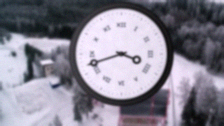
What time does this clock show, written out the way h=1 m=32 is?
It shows h=3 m=42
